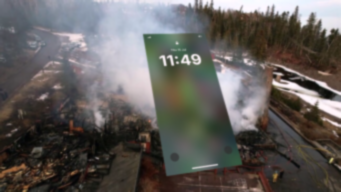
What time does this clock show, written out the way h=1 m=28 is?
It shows h=11 m=49
